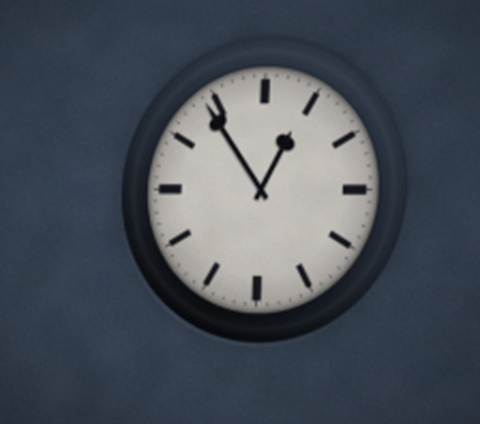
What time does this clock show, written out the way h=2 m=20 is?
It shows h=12 m=54
